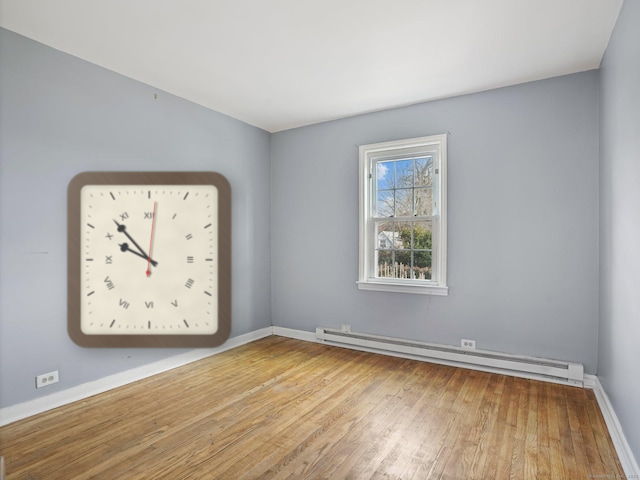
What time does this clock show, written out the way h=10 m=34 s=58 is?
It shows h=9 m=53 s=1
